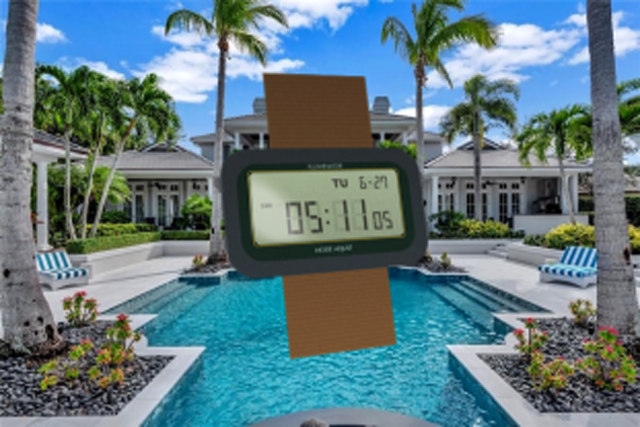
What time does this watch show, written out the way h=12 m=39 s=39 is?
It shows h=5 m=11 s=5
